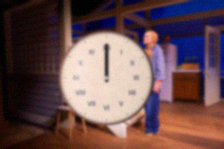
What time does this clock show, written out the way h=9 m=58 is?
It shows h=12 m=0
